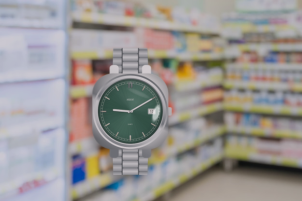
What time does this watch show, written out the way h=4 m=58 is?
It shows h=9 m=10
